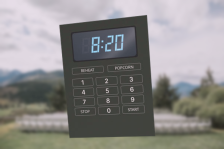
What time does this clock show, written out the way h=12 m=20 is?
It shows h=8 m=20
